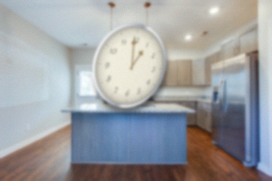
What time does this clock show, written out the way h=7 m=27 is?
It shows h=12 m=59
